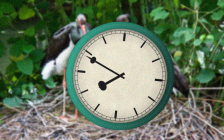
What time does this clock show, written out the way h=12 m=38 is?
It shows h=7 m=49
